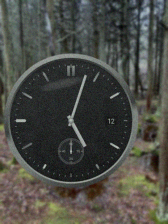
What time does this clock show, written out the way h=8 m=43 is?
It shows h=5 m=3
